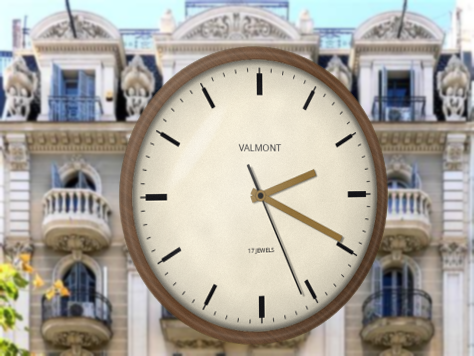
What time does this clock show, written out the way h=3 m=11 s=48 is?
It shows h=2 m=19 s=26
